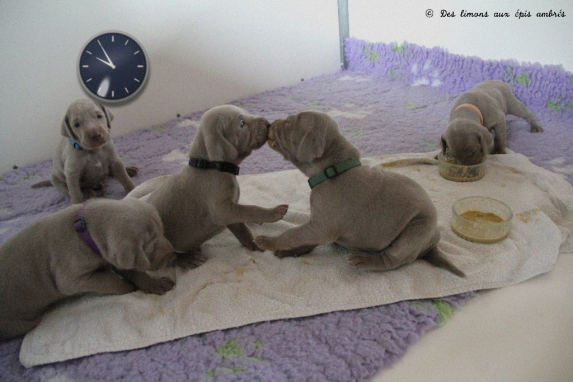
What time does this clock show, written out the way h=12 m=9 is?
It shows h=9 m=55
